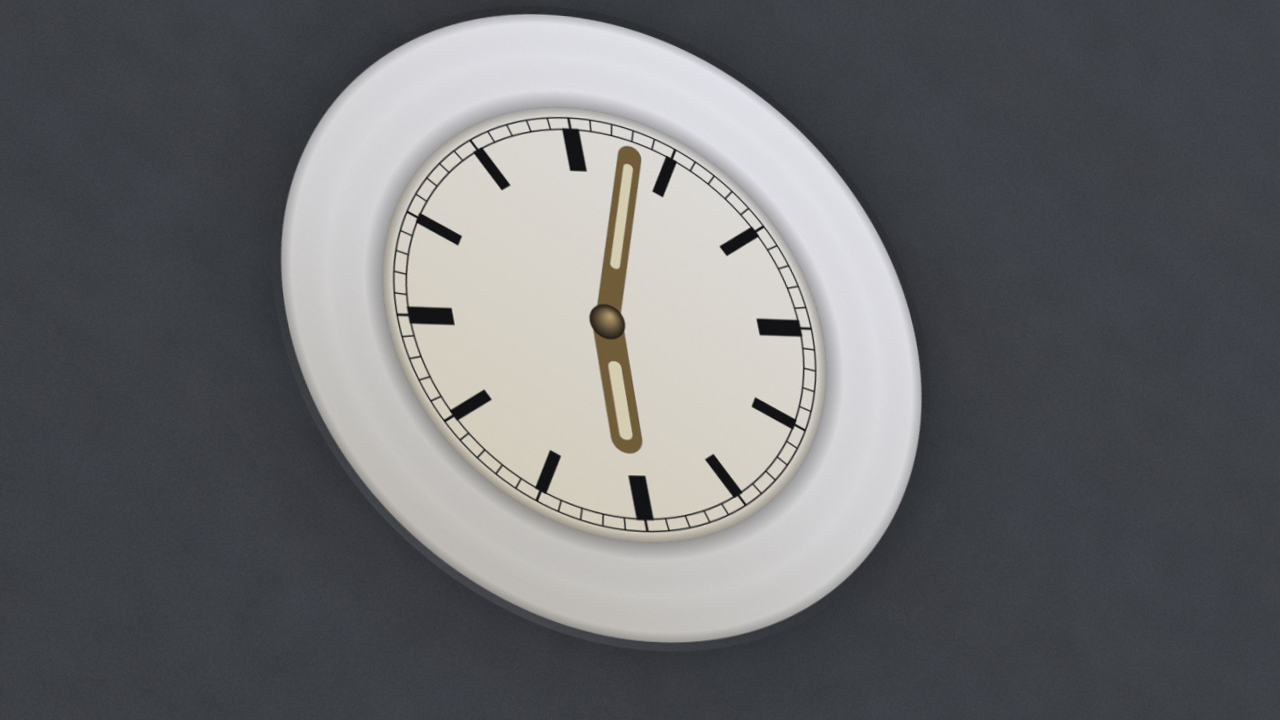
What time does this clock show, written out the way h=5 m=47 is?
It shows h=6 m=3
